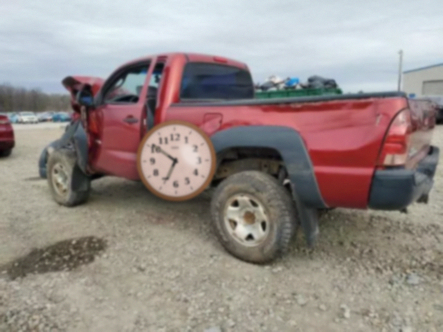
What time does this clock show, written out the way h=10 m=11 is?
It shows h=6 m=51
